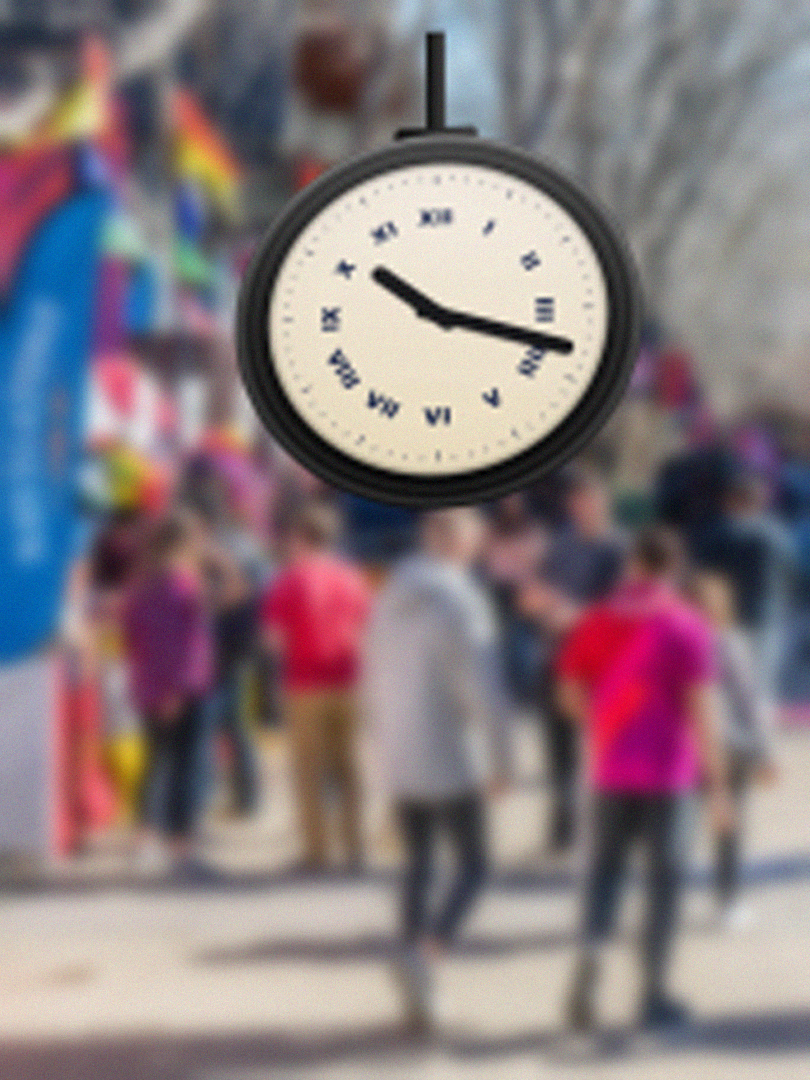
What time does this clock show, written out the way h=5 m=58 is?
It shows h=10 m=18
